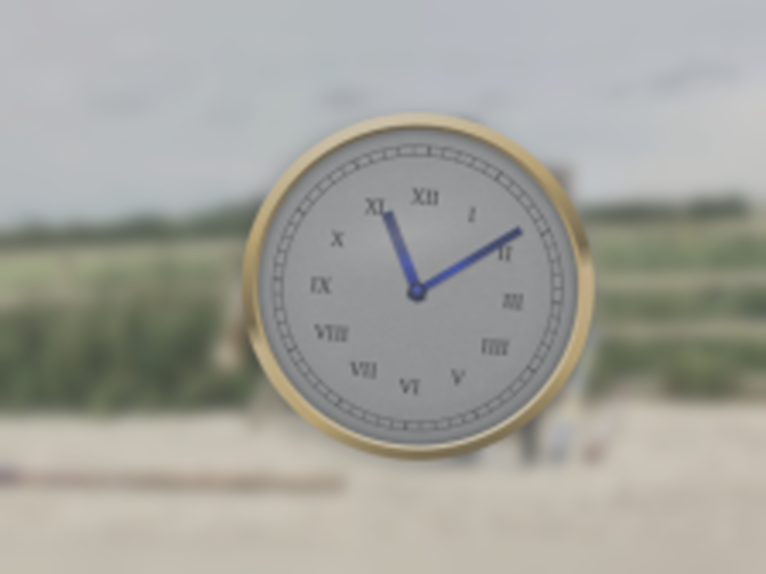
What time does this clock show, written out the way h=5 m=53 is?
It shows h=11 m=9
